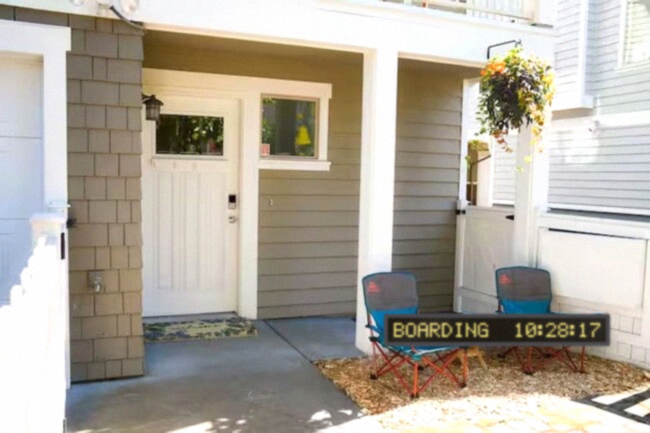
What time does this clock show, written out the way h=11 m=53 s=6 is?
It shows h=10 m=28 s=17
